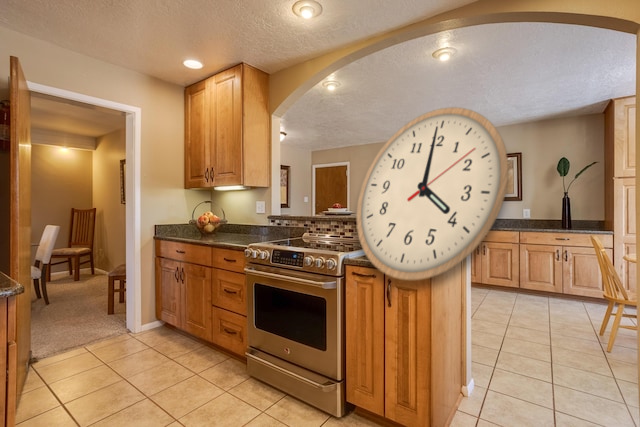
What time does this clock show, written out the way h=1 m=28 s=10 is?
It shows h=3 m=59 s=8
